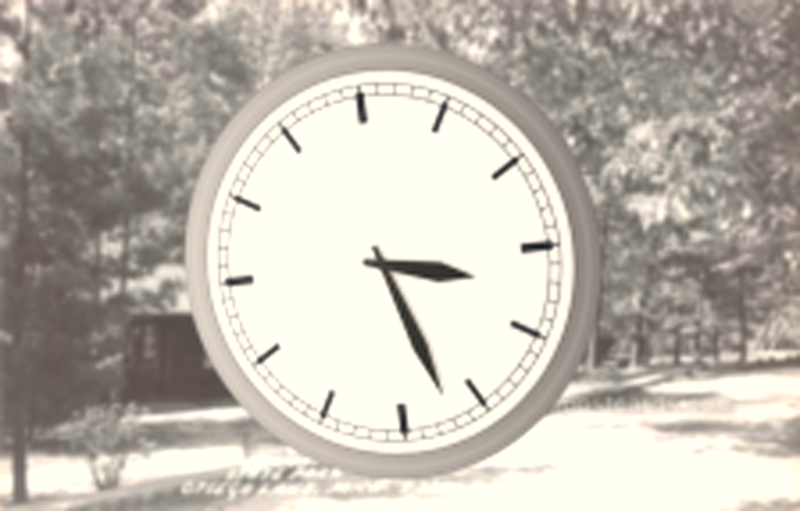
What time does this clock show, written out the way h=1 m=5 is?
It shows h=3 m=27
